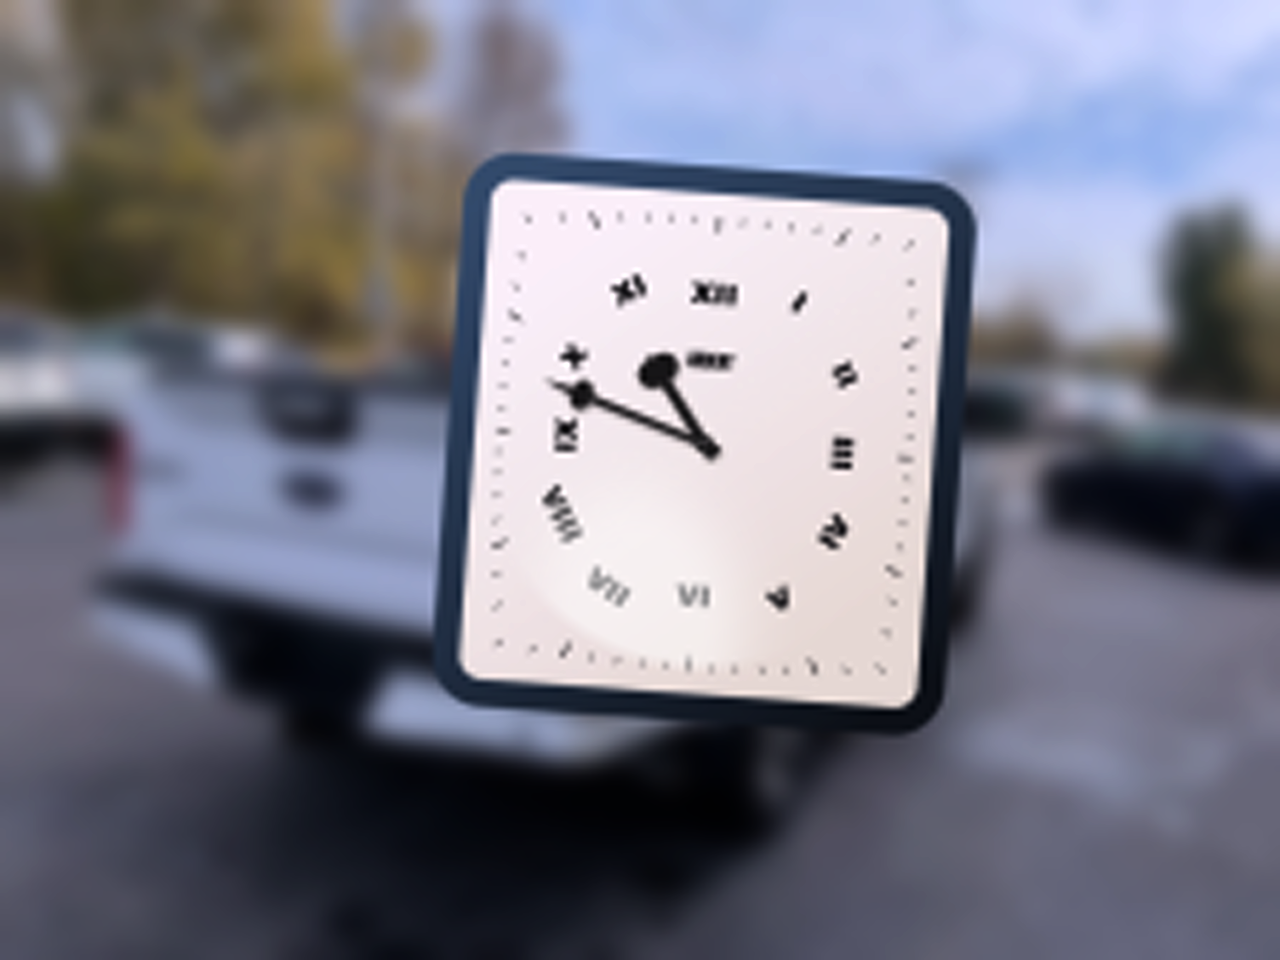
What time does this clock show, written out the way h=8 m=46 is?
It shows h=10 m=48
